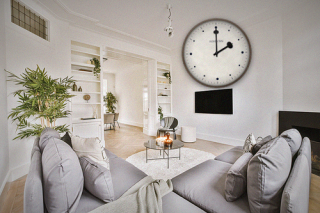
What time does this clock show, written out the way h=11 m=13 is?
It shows h=2 m=0
